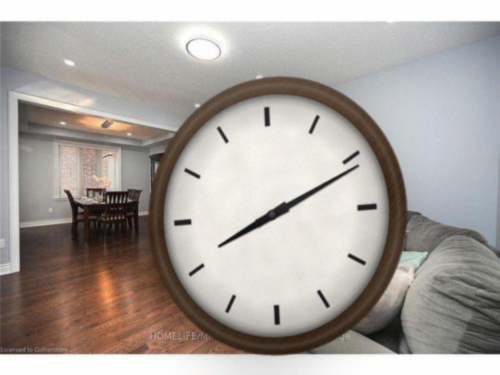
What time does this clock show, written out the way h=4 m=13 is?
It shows h=8 m=11
